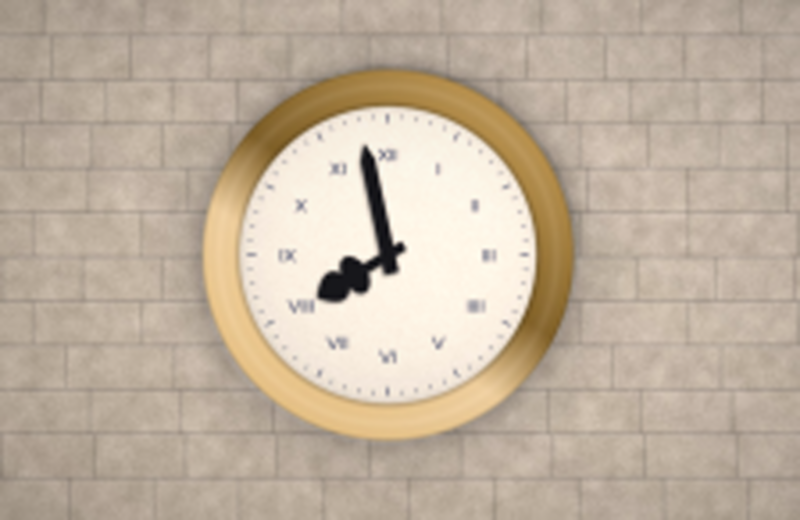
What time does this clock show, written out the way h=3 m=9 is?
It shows h=7 m=58
